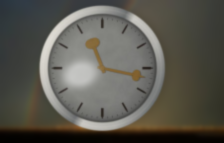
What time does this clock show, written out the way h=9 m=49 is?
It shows h=11 m=17
